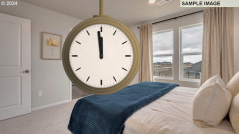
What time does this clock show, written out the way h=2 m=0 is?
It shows h=11 m=59
